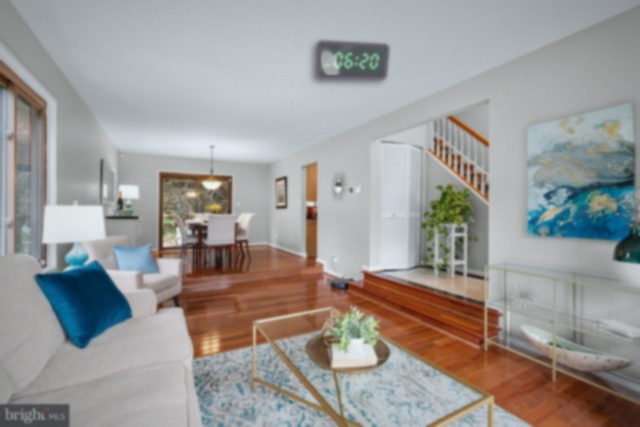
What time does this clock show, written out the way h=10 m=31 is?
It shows h=6 m=20
